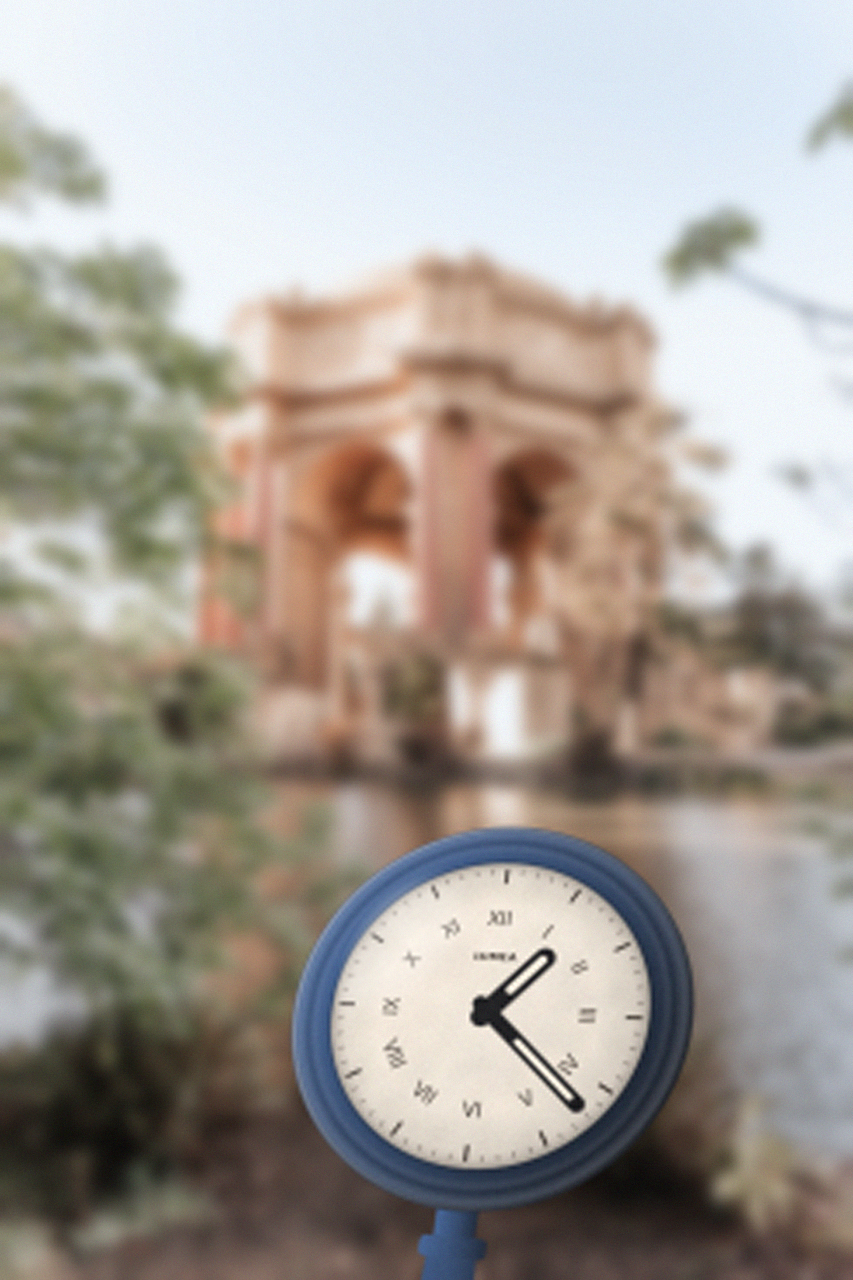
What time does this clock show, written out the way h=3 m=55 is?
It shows h=1 m=22
